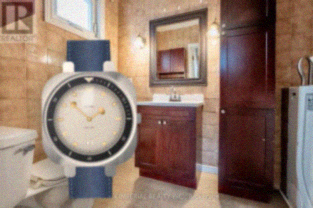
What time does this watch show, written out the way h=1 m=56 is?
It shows h=1 m=52
